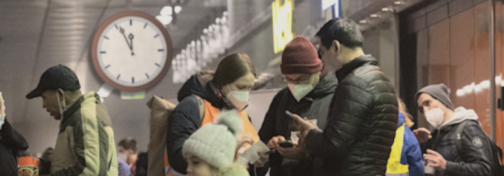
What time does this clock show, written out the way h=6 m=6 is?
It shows h=11 m=56
